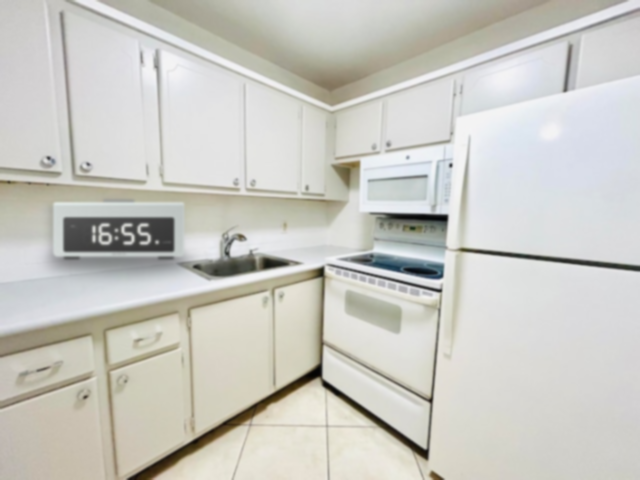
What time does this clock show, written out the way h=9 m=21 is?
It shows h=16 m=55
